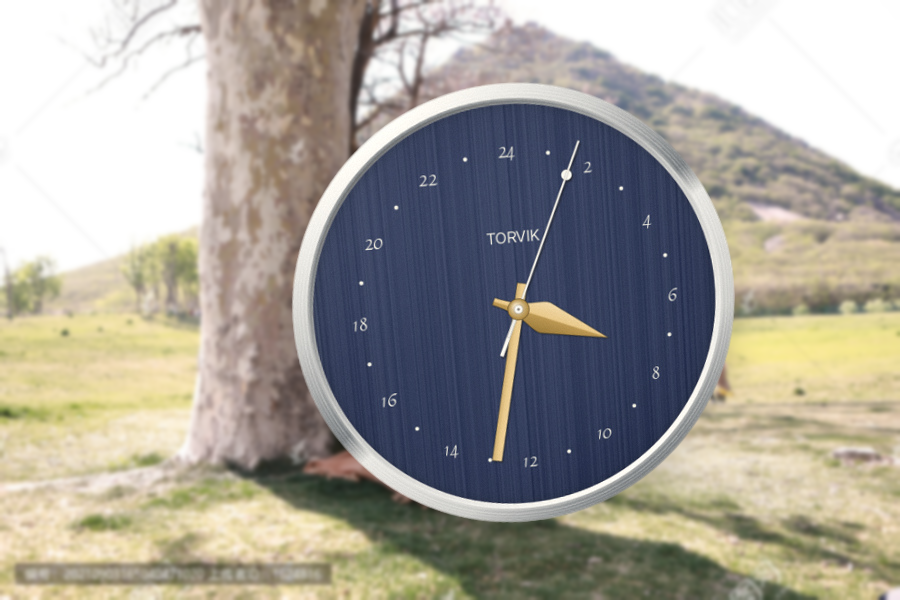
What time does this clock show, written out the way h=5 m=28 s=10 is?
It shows h=7 m=32 s=4
